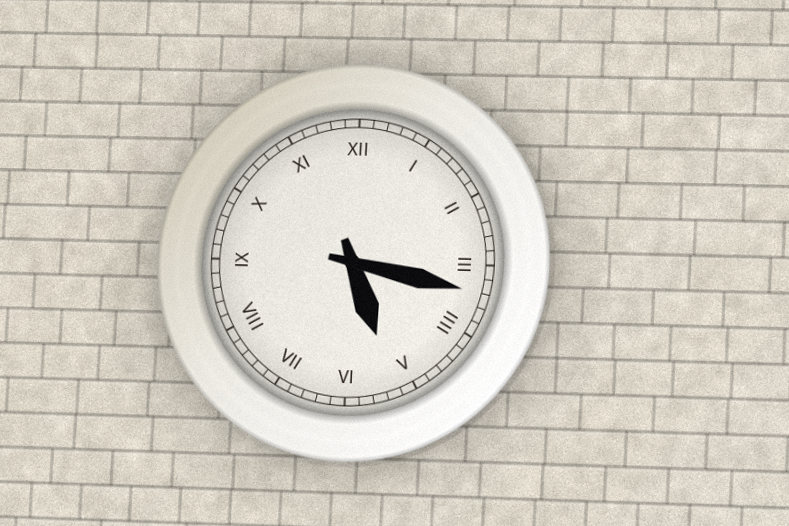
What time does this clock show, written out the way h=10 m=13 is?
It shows h=5 m=17
